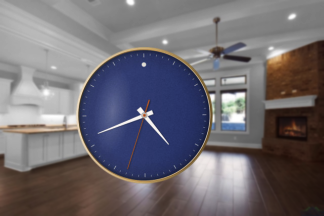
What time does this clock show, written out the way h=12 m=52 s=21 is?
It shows h=4 m=41 s=33
